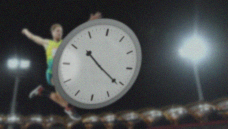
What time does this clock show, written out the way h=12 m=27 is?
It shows h=10 m=21
